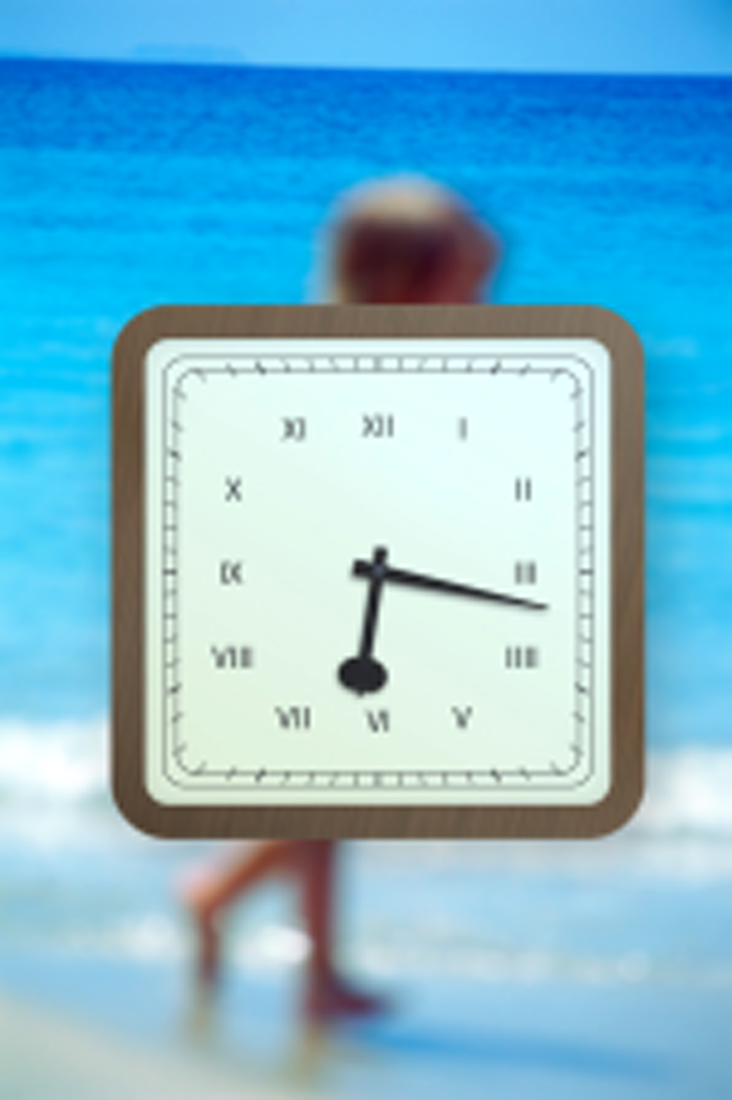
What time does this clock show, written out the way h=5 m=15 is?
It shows h=6 m=17
